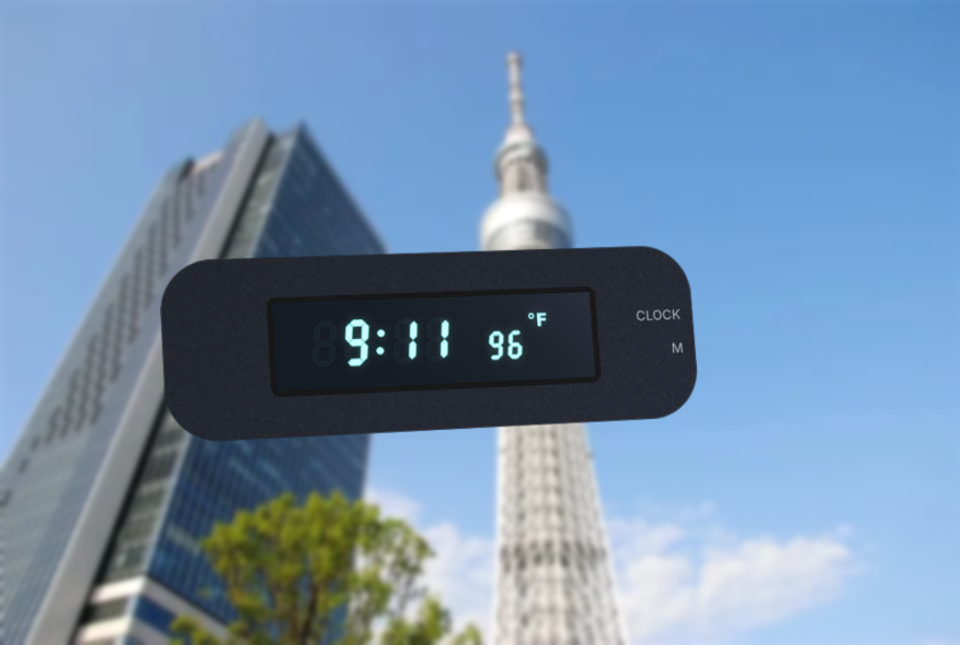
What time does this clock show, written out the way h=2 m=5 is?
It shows h=9 m=11
